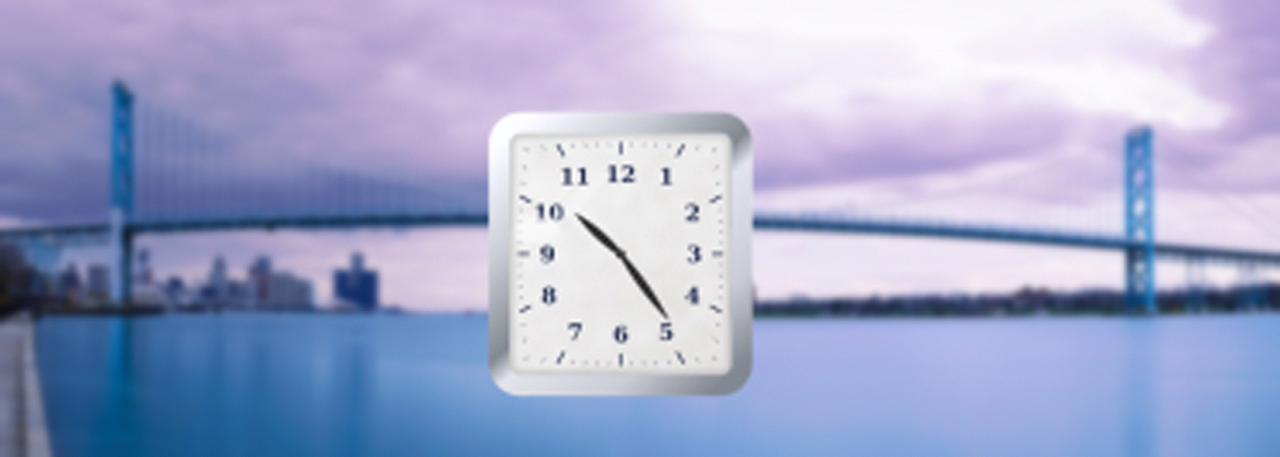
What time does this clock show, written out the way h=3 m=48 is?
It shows h=10 m=24
